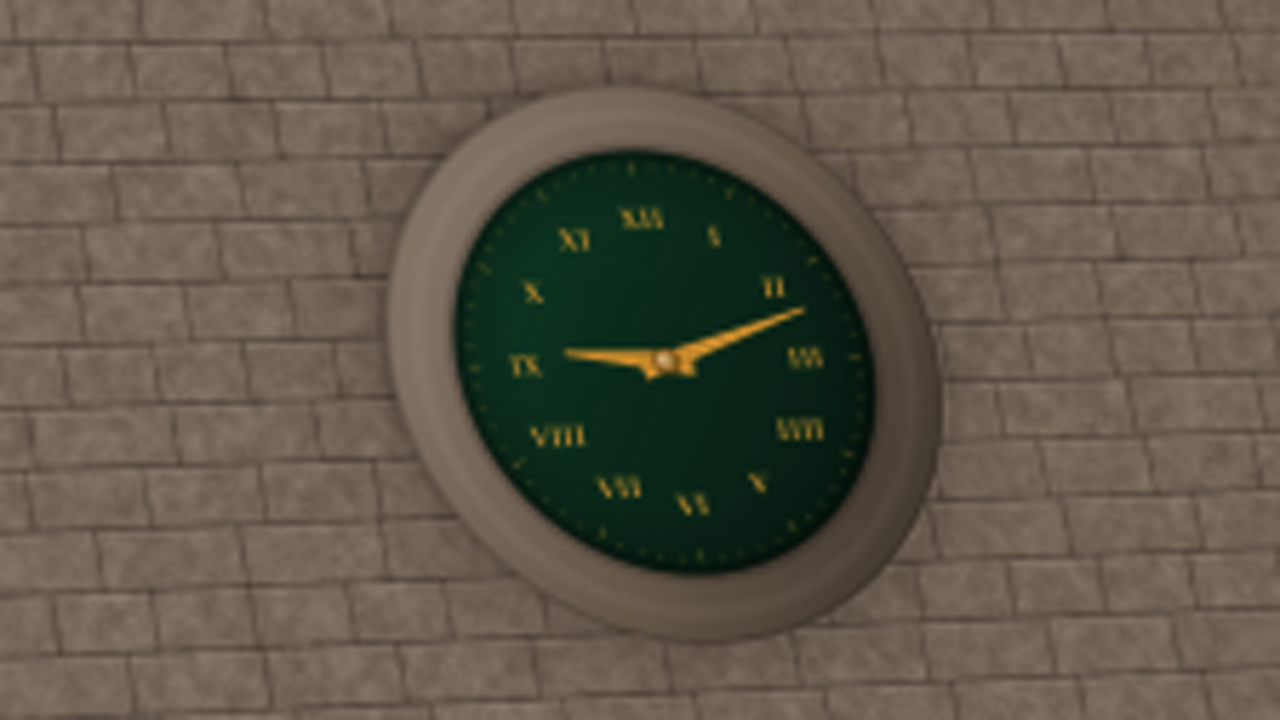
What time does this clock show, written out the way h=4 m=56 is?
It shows h=9 m=12
